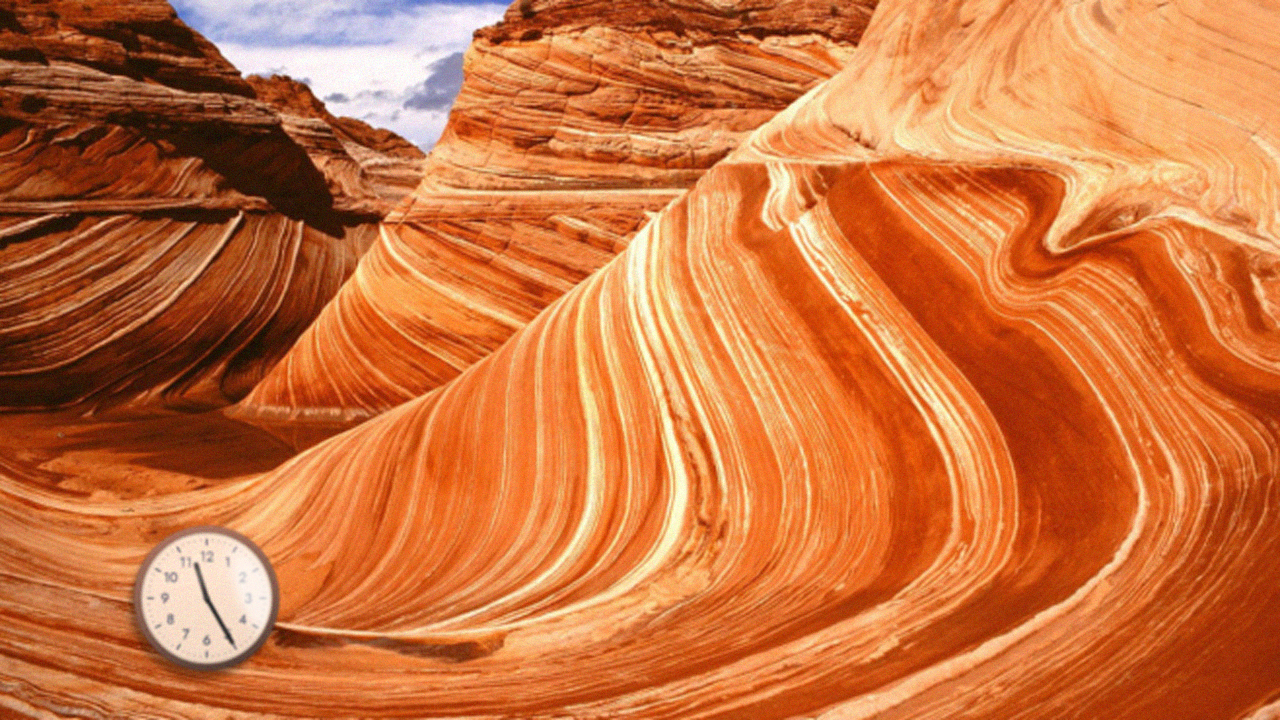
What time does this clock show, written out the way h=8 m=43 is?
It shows h=11 m=25
